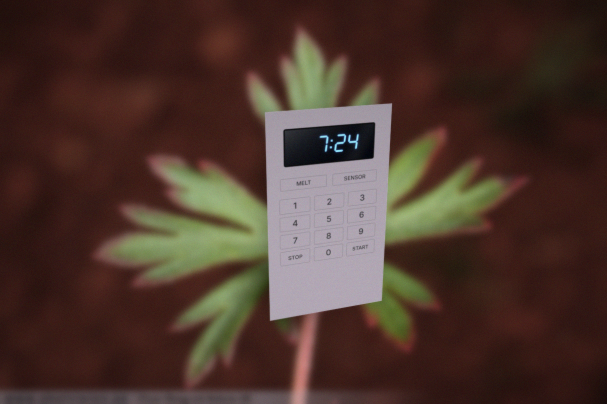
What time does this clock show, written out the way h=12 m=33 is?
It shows h=7 m=24
